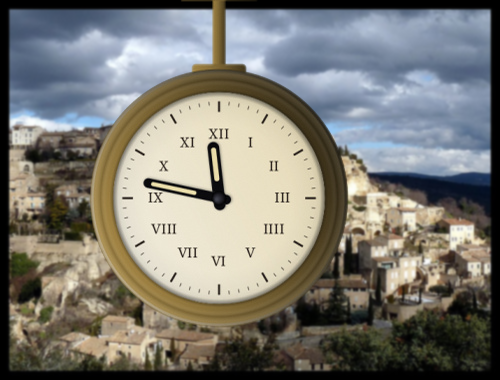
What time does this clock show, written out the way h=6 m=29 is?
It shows h=11 m=47
